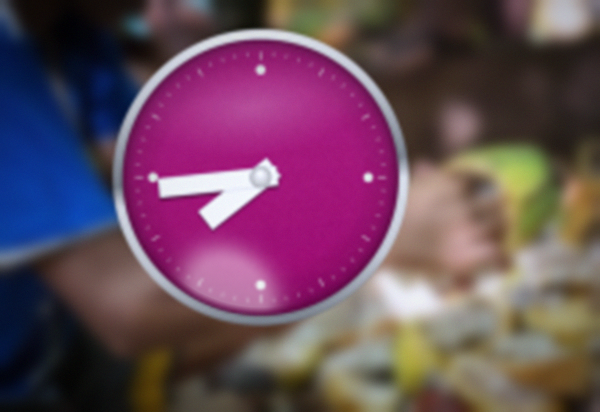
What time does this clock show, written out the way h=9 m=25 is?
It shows h=7 m=44
